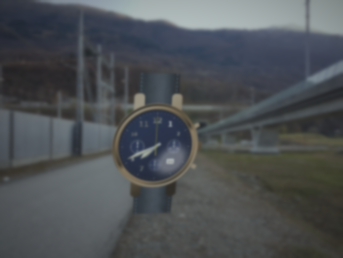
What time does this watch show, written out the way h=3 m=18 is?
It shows h=7 m=41
